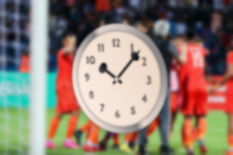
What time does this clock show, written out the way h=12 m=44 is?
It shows h=10 m=7
